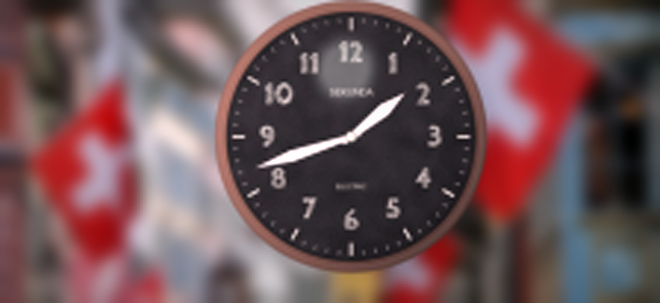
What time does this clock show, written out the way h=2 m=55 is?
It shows h=1 m=42
